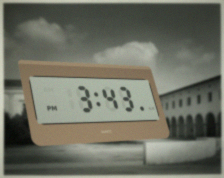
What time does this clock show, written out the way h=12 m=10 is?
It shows h=3 m=43
